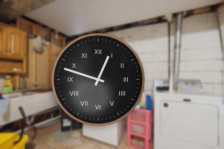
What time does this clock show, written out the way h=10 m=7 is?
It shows h=12 m=48
